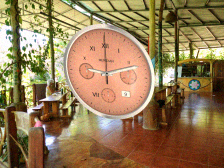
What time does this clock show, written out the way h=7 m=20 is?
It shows h=9 m=12
